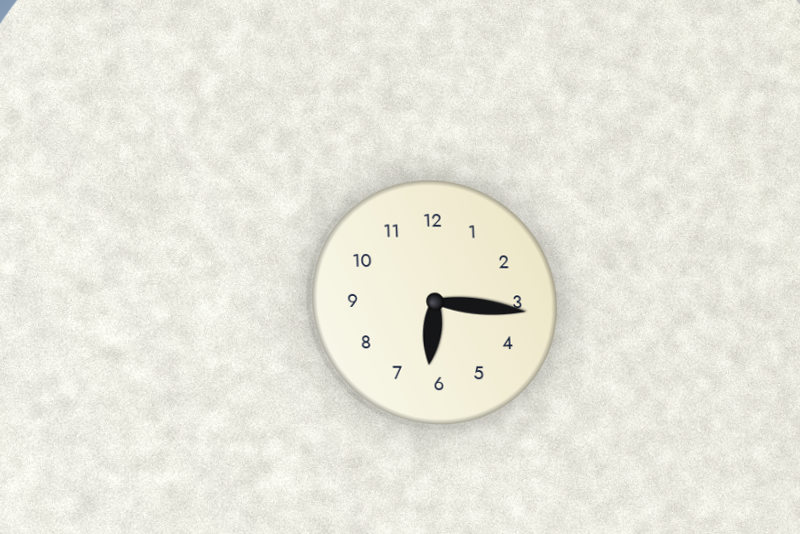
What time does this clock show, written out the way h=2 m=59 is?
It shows h=6 m=16
